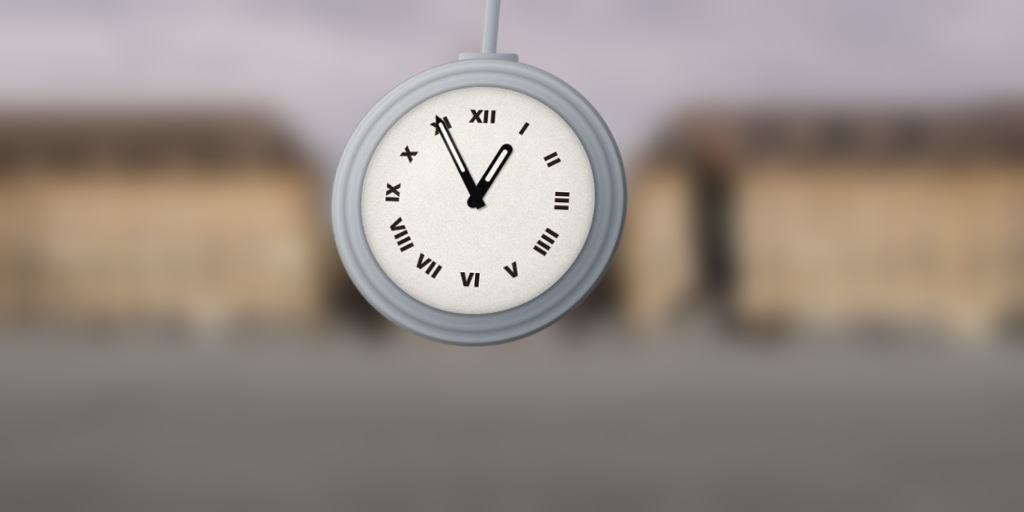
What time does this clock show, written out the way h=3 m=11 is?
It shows h=12 m=55
